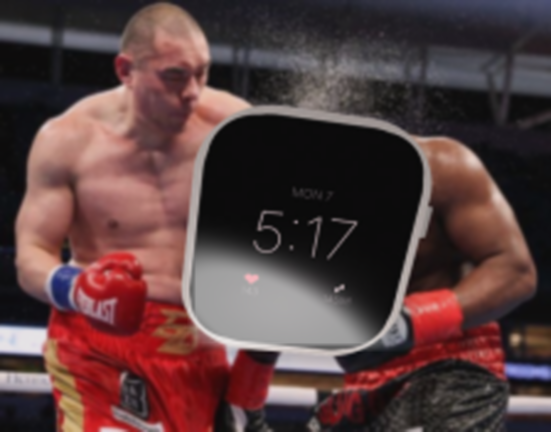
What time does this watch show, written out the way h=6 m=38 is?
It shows h=5 m=17
